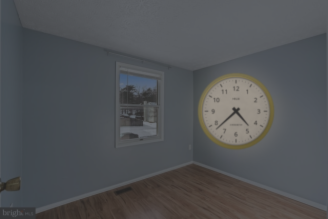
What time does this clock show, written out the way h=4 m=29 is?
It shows h=4 m=38
